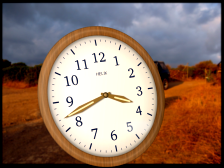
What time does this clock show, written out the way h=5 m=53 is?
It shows h=3 m=42
